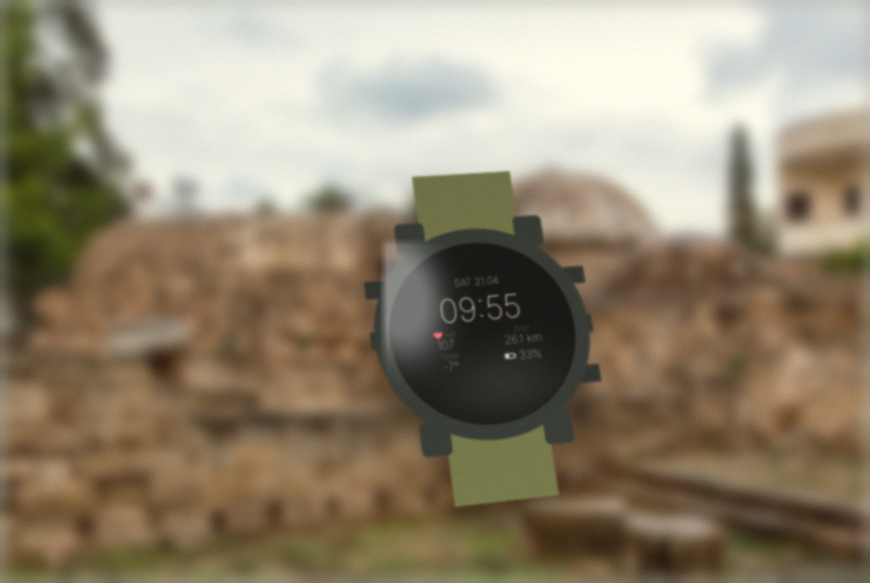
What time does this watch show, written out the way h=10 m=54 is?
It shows h=9 m=55
